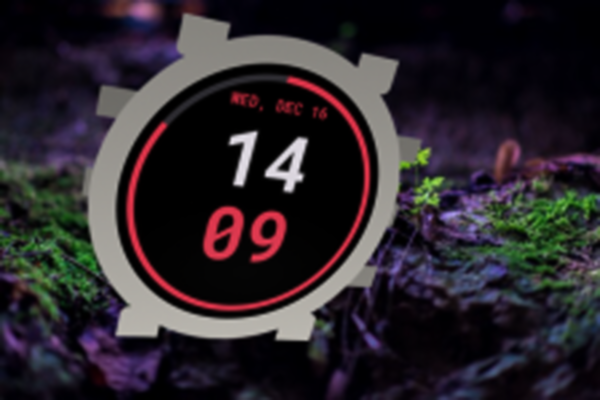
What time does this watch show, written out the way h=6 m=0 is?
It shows h=14 m=9
